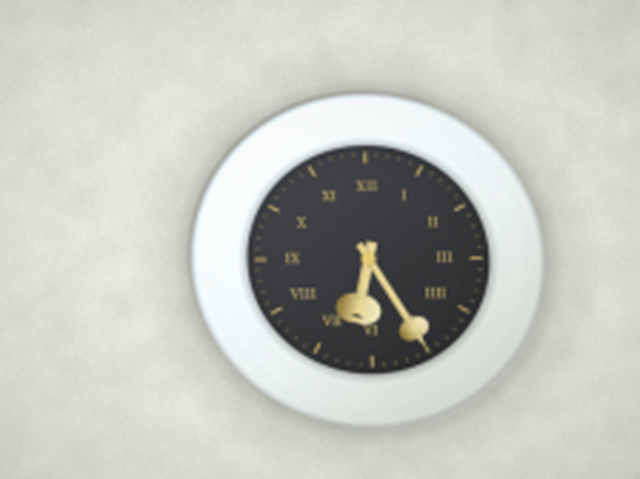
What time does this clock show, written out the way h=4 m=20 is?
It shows h=6 m=25
